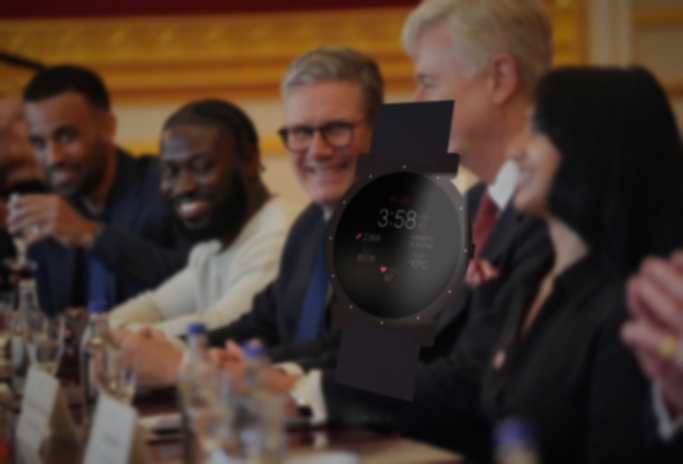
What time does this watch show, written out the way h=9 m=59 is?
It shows h=3 m=58
